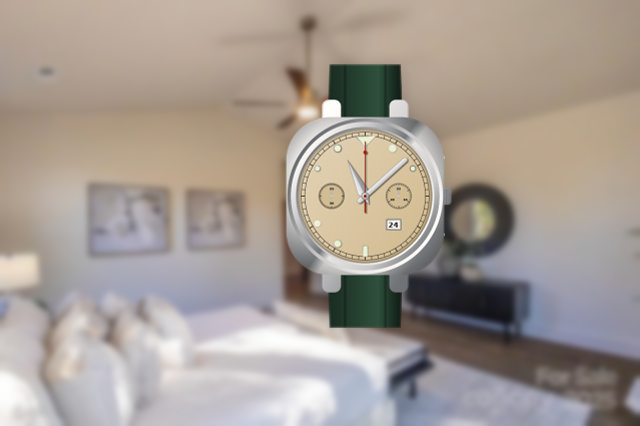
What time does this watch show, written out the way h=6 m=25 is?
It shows h=11 m=8
